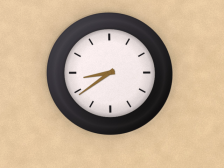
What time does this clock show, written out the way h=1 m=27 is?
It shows h=8 m=39
